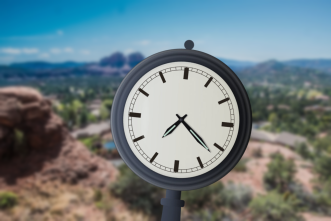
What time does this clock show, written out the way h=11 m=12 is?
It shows h=7 m=22
